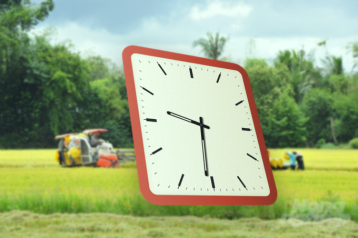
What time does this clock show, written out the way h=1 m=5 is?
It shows h=9 m=31
